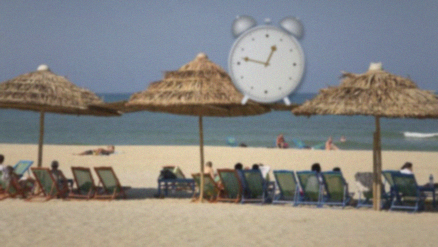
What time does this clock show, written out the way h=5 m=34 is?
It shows h=12 m=47
